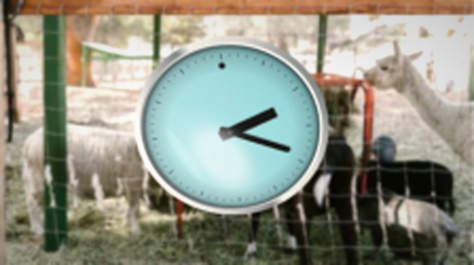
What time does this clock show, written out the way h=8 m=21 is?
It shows h=2 m=19
